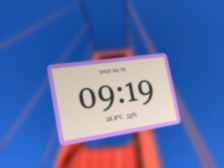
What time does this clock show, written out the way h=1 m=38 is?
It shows h=9 m=19
